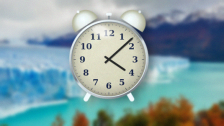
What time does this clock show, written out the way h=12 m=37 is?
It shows h=4 m=8
